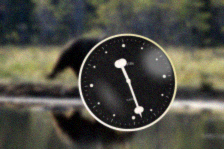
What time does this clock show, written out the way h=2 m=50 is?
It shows h=11 m=28
